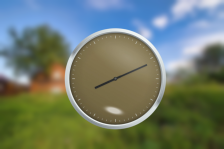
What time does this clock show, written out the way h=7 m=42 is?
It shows h=8 m=11
